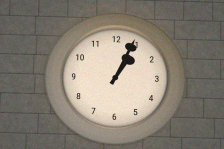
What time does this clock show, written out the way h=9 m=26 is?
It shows h=1 m=4
